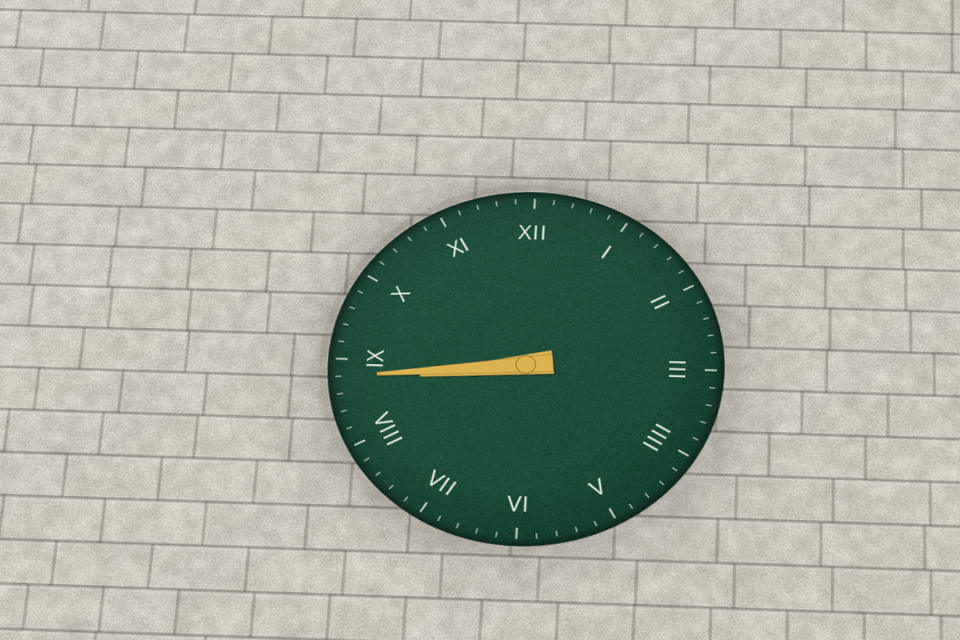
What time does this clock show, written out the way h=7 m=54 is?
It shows h=8 m=44
